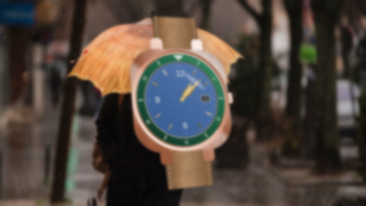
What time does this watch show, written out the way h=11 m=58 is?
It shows h=1 m=8
